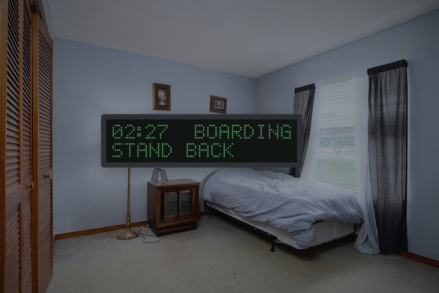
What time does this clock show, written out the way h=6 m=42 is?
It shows h=2 m=27
